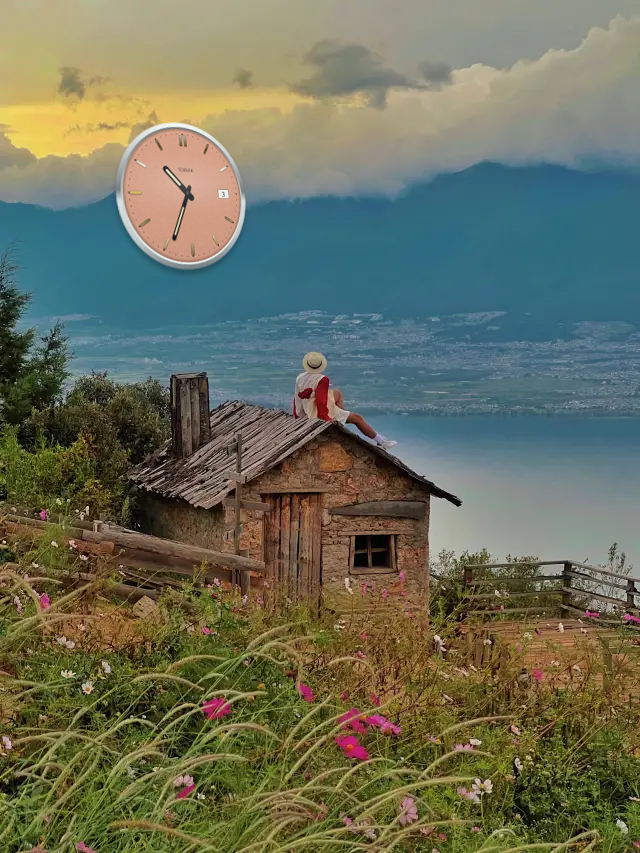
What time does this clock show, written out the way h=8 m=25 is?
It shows h=10 m=34
